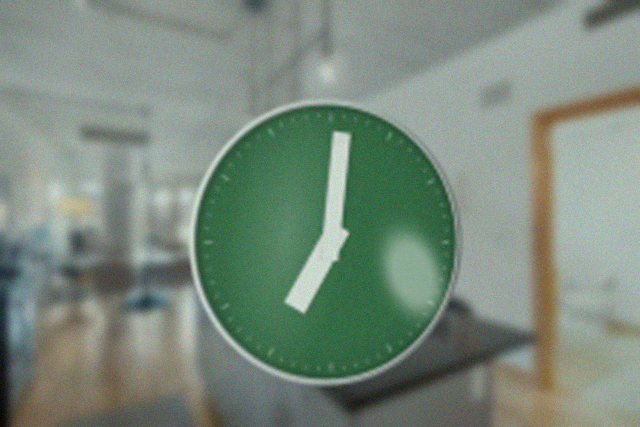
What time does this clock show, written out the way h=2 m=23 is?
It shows h=7 m=1
